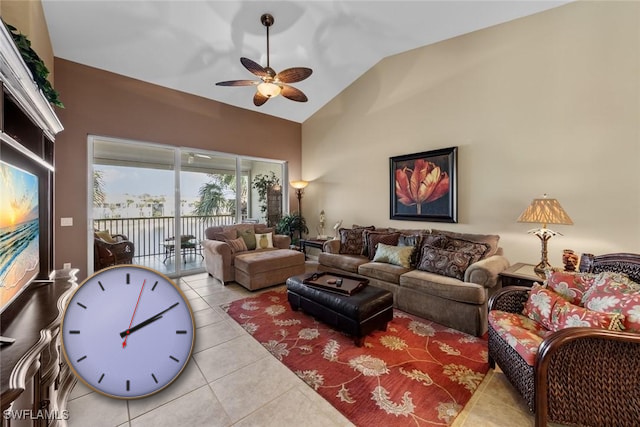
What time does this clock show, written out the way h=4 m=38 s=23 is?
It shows h=2 m=10 s=3
